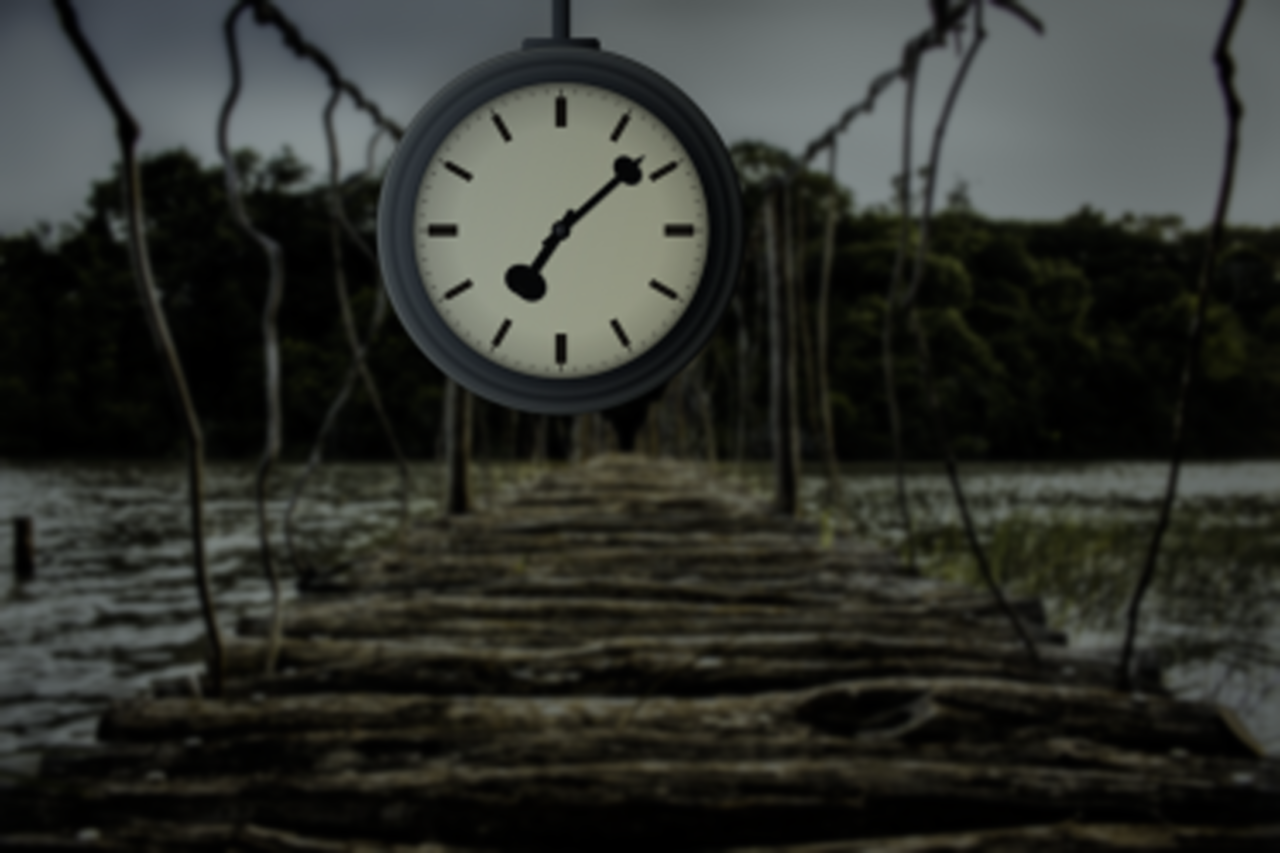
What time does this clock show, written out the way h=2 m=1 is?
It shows h=7 m=8
